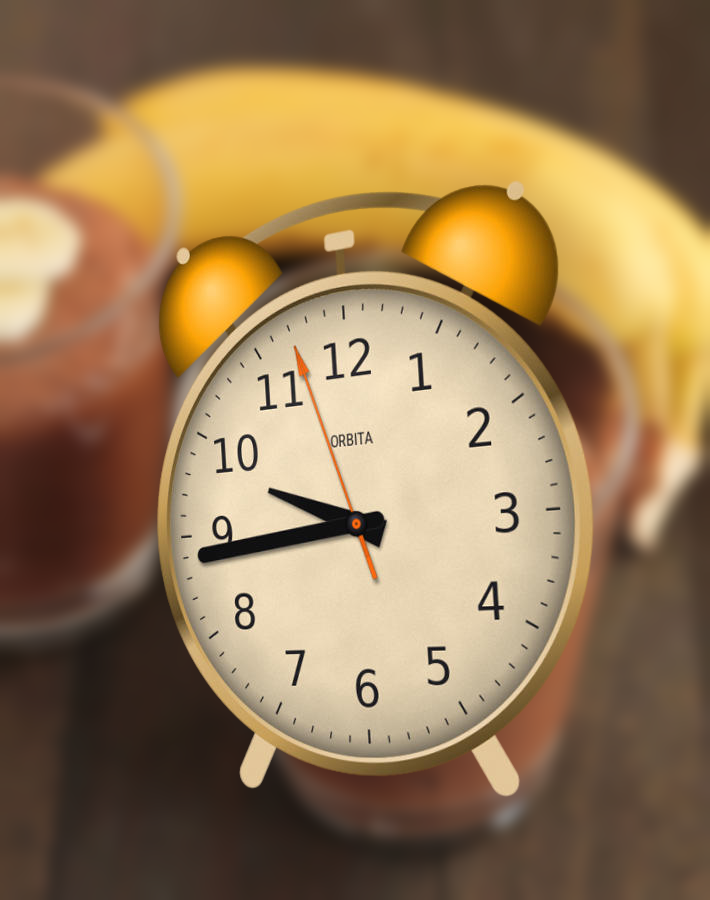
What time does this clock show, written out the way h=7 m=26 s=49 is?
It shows h=9 m=43 s=57
